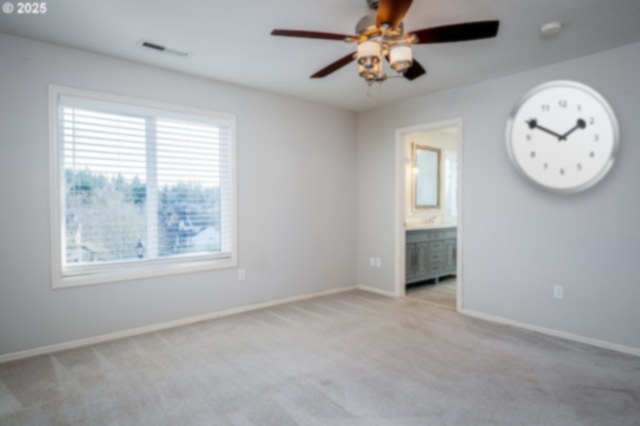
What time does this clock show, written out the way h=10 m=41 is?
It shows h=1 m=49
